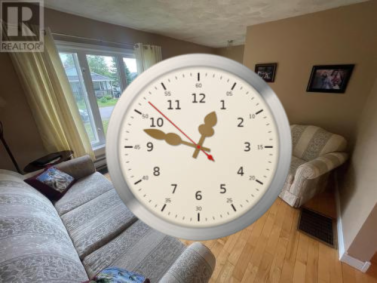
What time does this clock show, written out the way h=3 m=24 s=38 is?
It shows h=12 m=47 s=52
